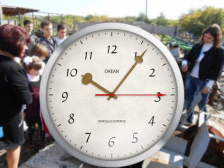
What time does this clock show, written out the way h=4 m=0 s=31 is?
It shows h=10 m=6 s=15
